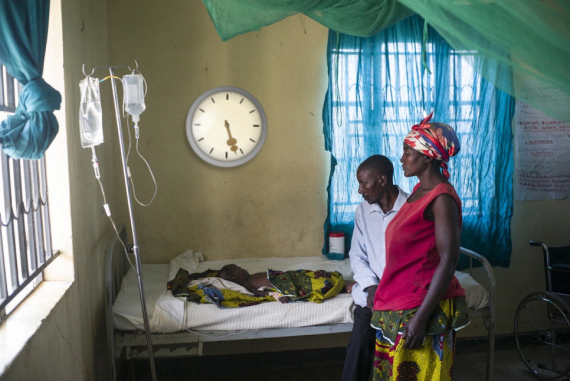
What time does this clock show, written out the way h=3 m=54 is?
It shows h=5 m=27
